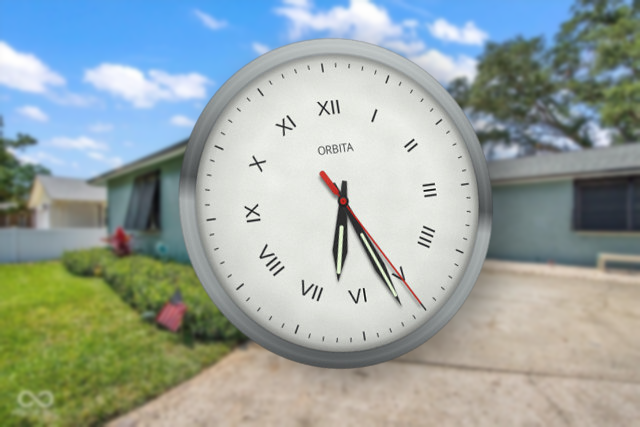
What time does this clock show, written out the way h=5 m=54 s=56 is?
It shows h=6 m=26 s=25
